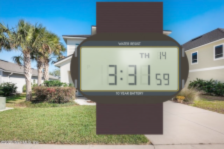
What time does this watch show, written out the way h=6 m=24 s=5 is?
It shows h=3 m=31 s=59
